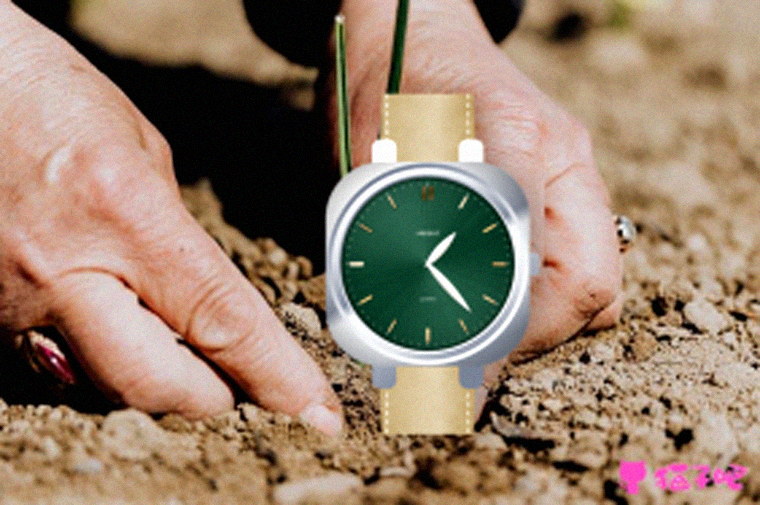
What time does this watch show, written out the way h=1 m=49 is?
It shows h=1 m=23
